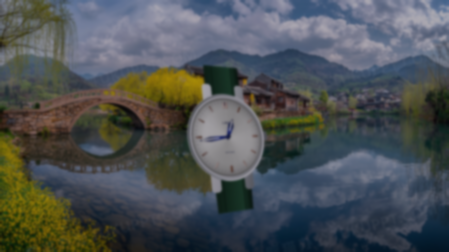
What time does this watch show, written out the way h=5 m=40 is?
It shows h=12 m=44
